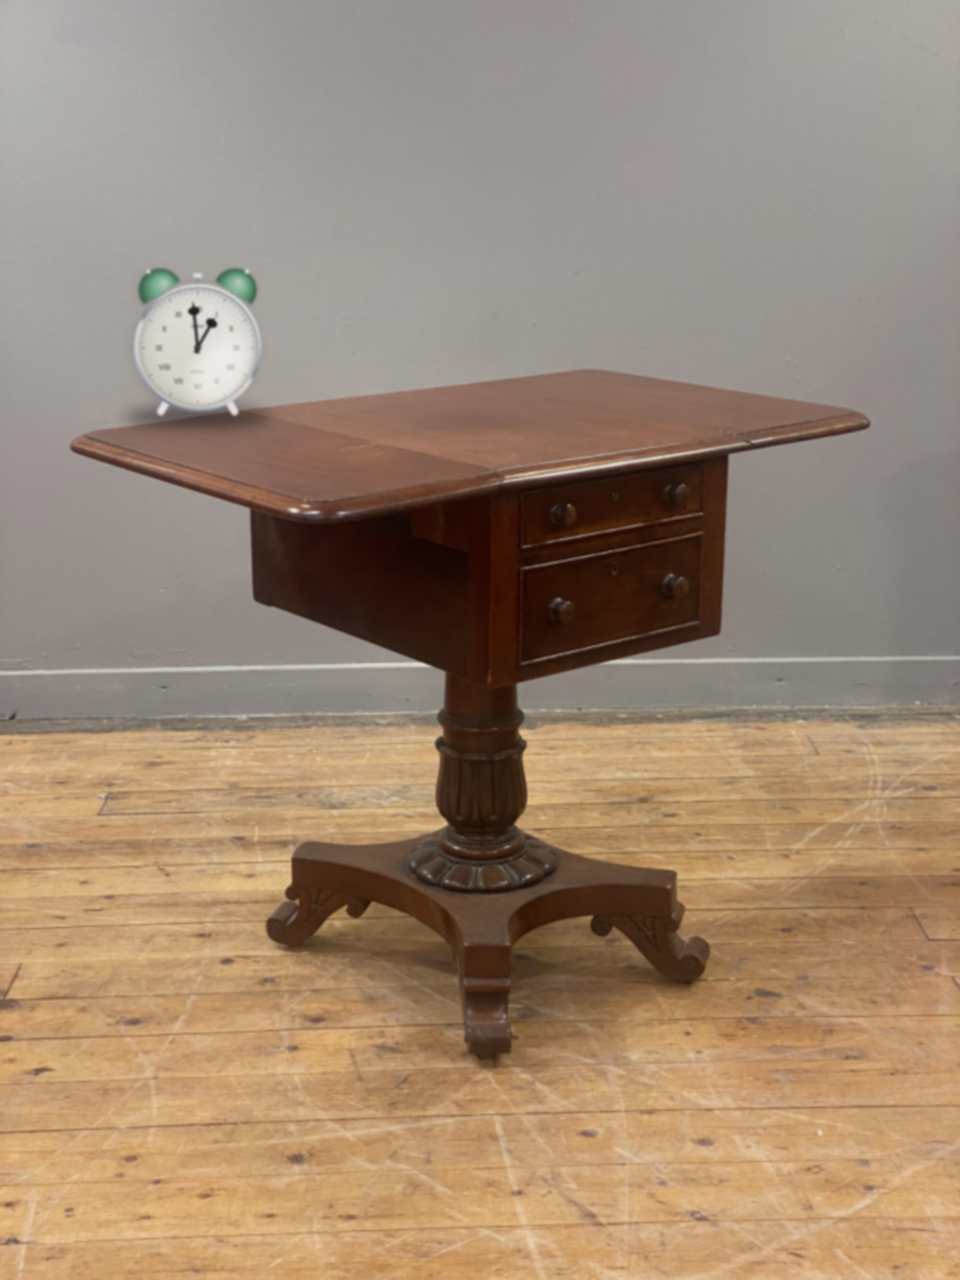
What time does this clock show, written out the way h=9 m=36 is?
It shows h=12 m=59
